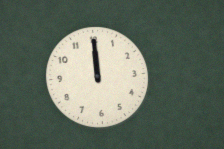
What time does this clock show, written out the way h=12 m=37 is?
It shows h=12 m=0
